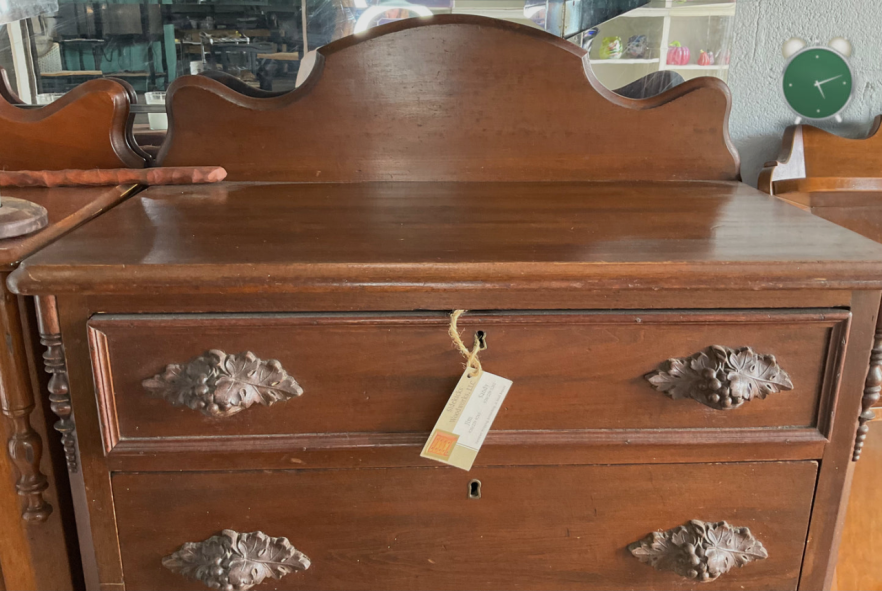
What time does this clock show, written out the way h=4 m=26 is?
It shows h=5 m=12
